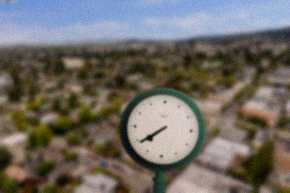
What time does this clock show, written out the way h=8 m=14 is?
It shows h=7 m=39
